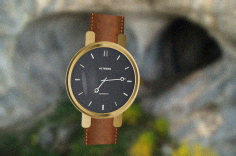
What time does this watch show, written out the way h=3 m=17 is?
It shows h=7 m=14
